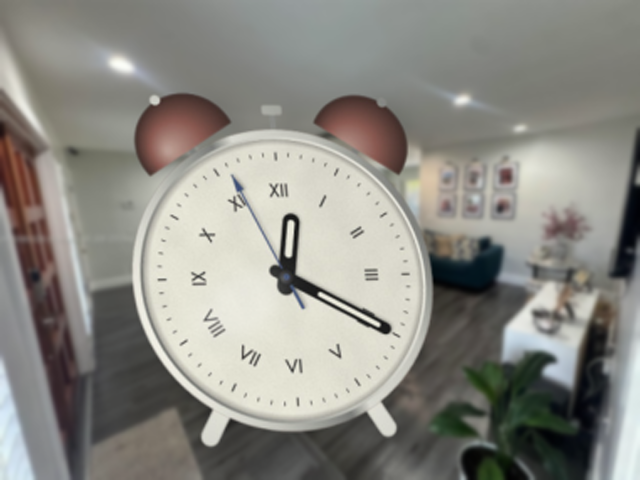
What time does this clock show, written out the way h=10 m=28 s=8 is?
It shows h=12 m=19 s=56
